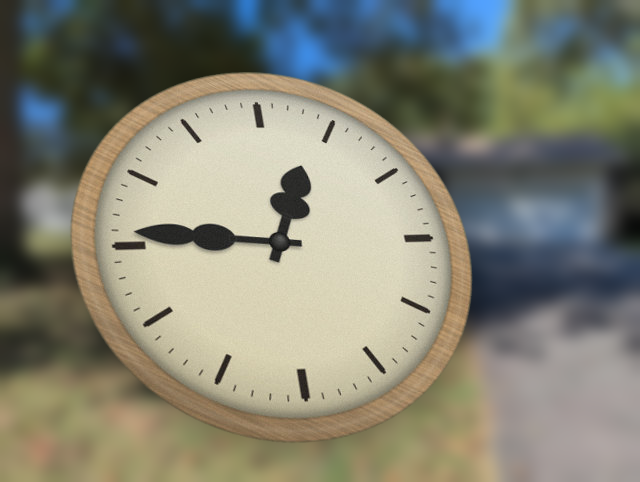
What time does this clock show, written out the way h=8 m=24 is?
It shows h=12 m=46
